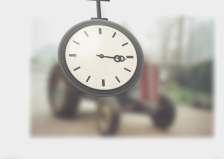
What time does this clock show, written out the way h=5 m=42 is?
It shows h=3 m=16
